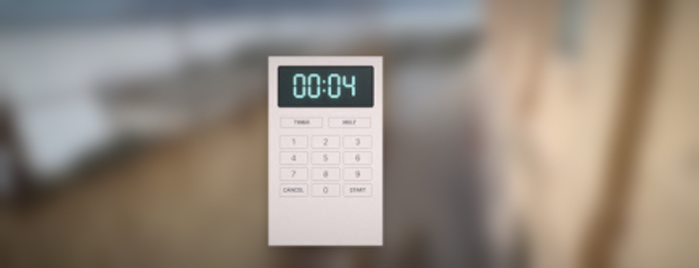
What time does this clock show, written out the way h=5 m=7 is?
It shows h=0 m=4
